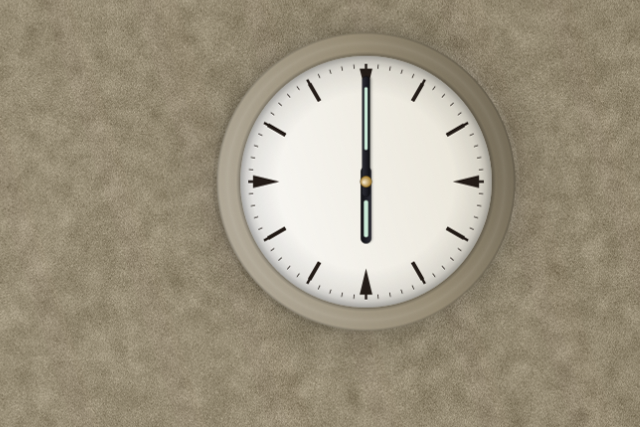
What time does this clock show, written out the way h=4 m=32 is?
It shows h=6 m=0
